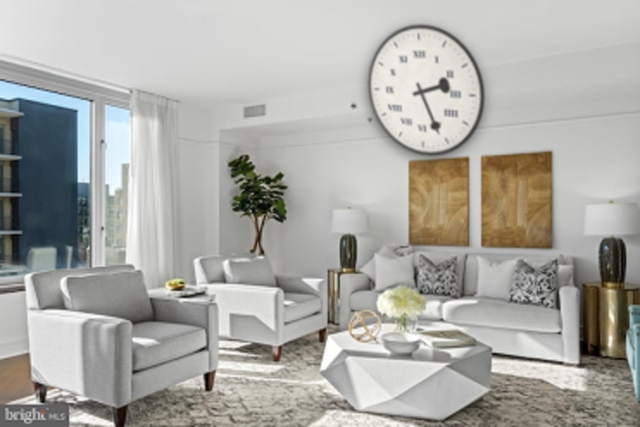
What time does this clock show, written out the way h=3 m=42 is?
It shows h=2 m=26
